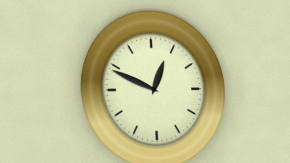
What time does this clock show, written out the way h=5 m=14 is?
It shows h=12 m=49
